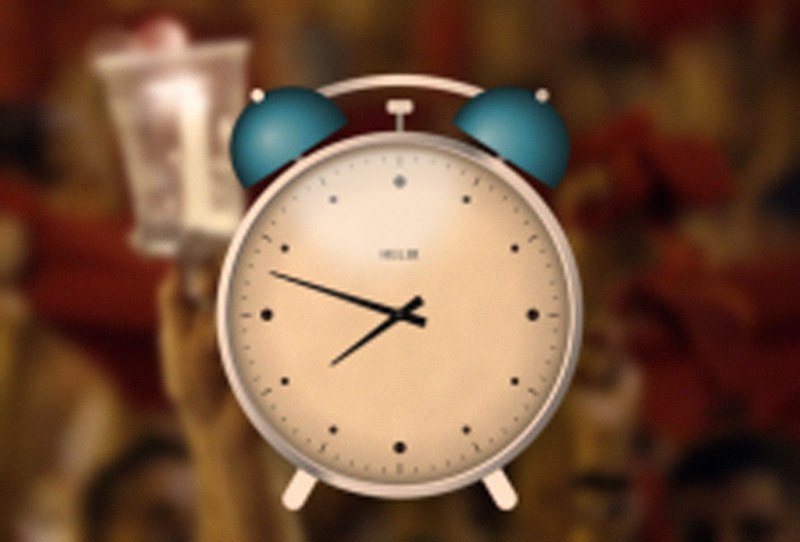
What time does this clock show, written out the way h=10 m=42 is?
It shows h=7 m=48
